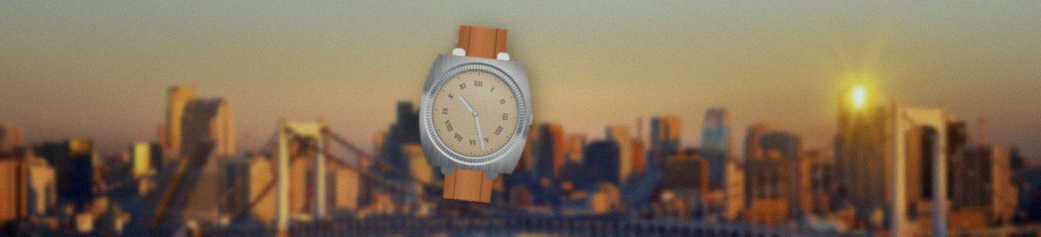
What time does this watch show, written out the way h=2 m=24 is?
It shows h=10 m=27
